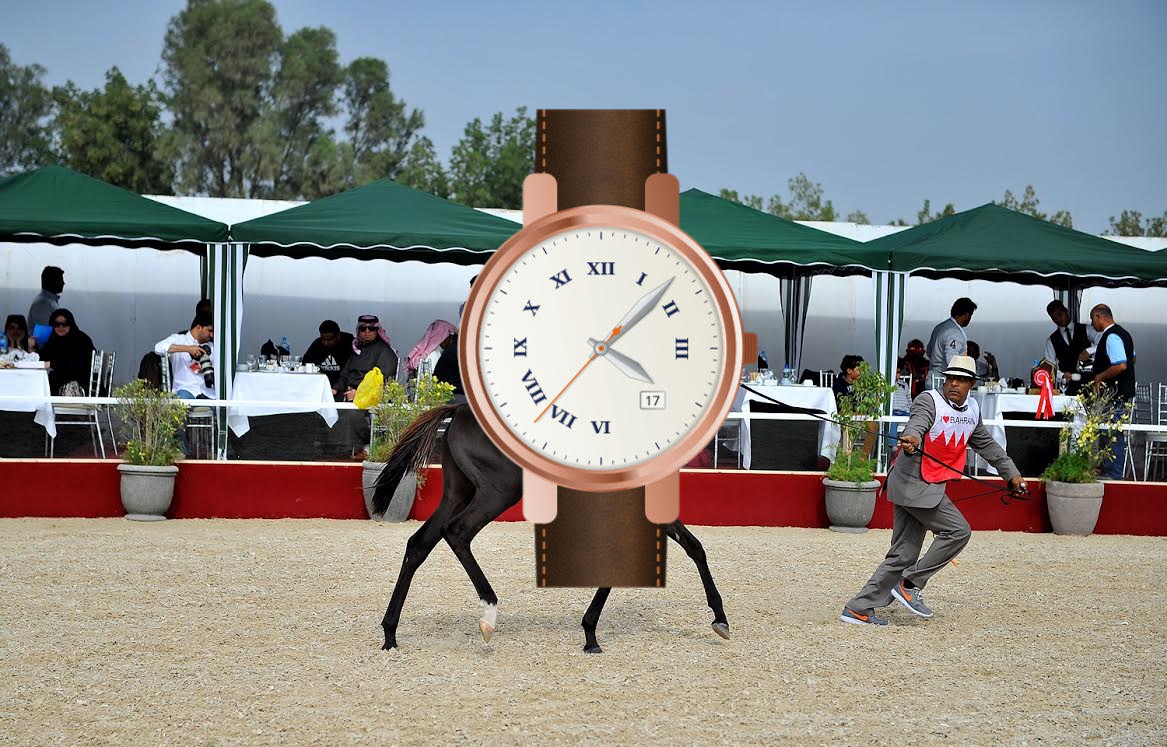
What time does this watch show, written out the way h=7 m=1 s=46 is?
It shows h=4 m=7 s=37
